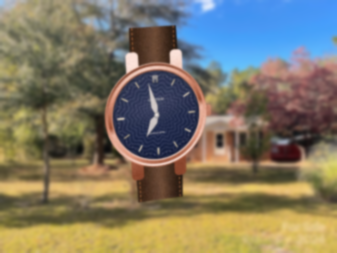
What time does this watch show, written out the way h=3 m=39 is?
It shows h=6 m=58
